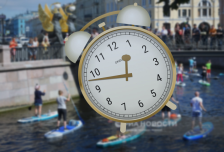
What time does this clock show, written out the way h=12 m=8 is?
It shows h=12 m=48
